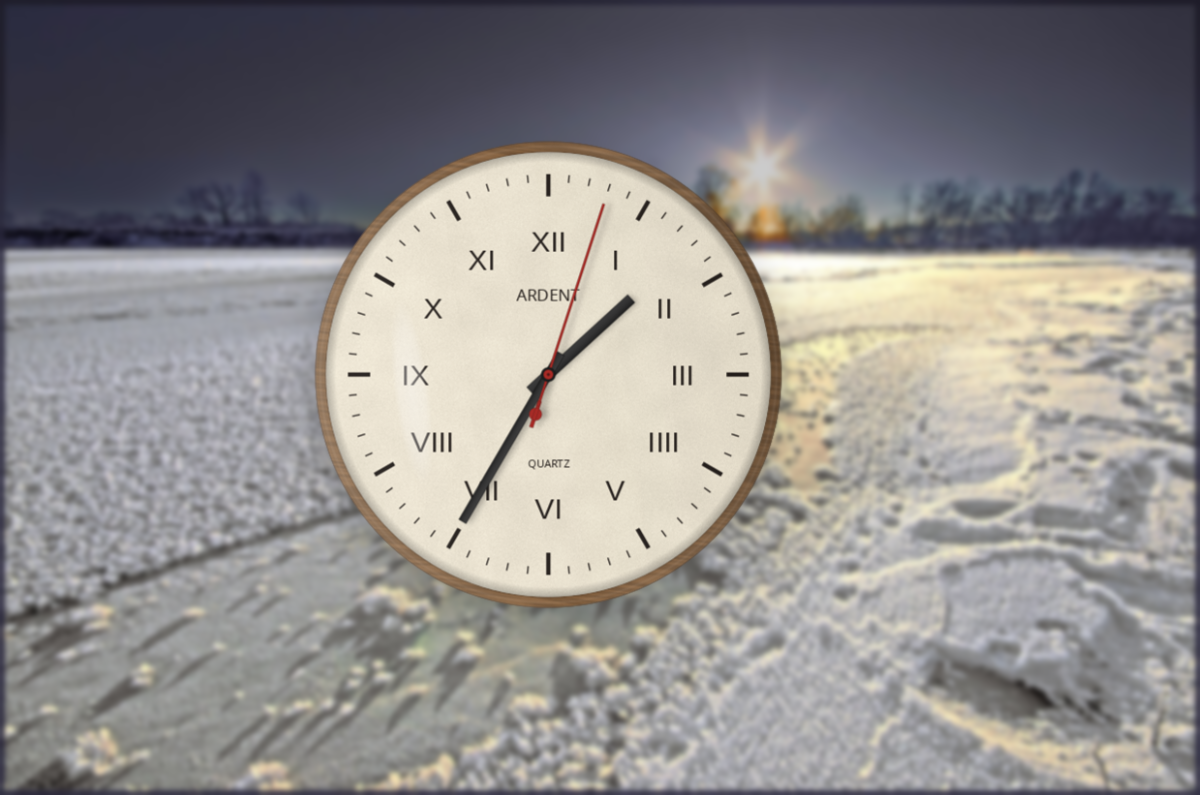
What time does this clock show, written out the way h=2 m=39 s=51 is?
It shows h=1 m=35 s=3
